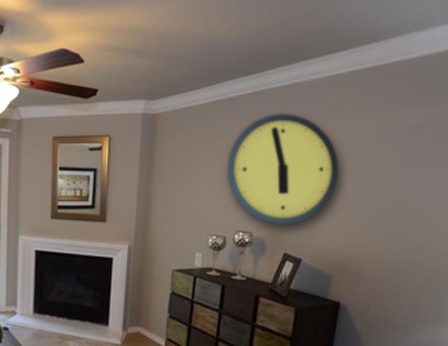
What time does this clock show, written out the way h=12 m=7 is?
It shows h=5 m=58
